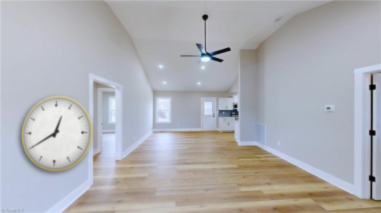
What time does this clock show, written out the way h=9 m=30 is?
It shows h=12 m=40
